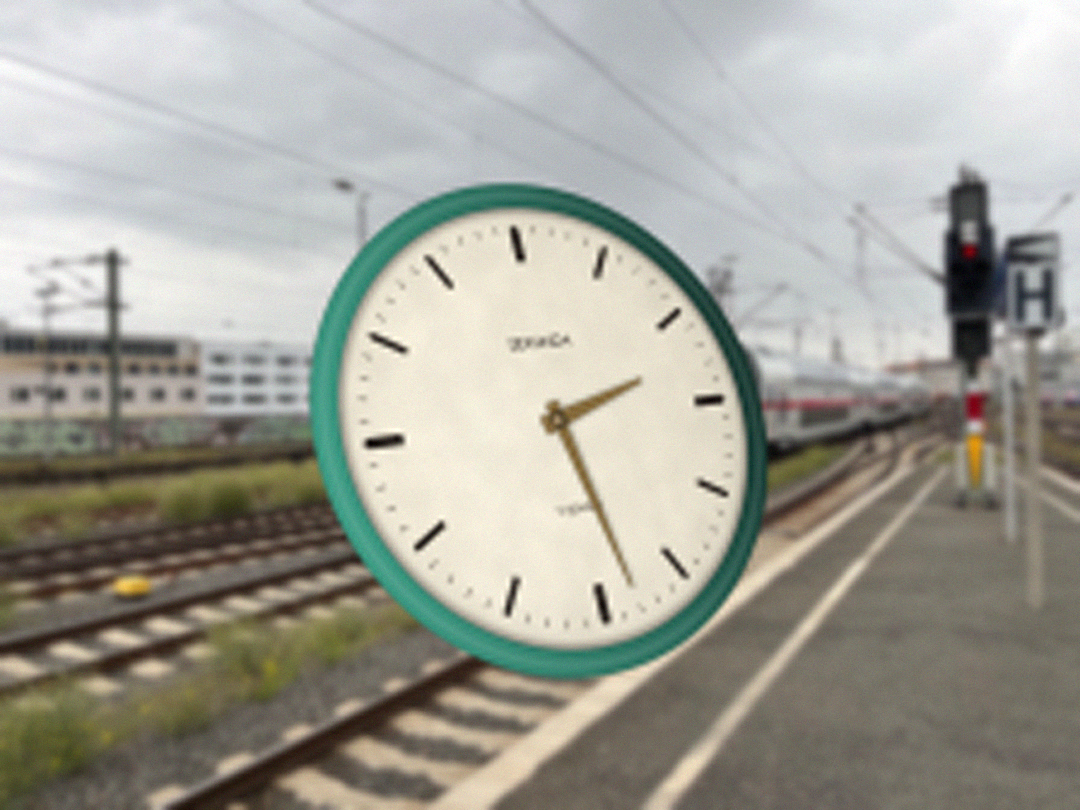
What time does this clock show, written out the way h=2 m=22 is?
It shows h=2 m=28
